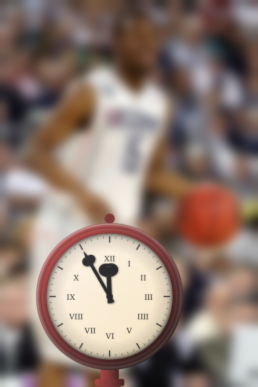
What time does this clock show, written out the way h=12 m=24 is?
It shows h=11 m=55
